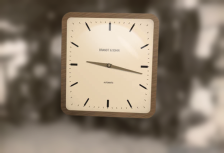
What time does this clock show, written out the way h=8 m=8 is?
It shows h=9 m=17
